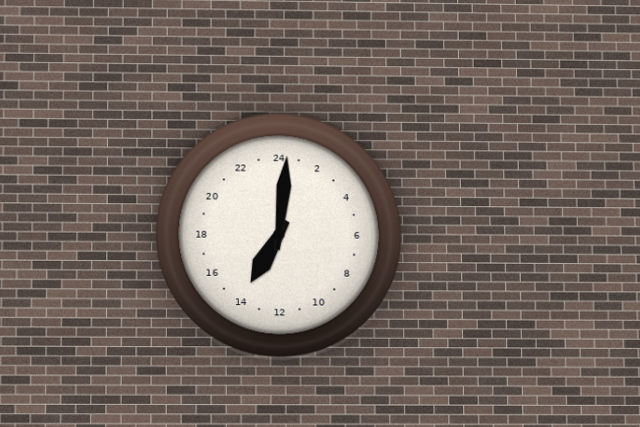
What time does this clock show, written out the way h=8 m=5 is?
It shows h=14 m=1
